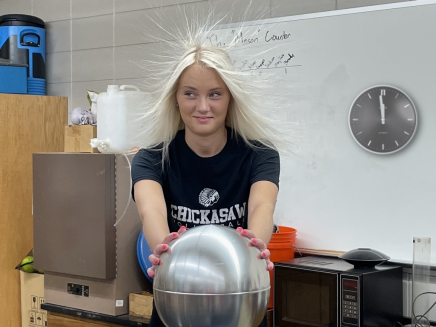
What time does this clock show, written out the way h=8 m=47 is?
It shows h=11 m=59
